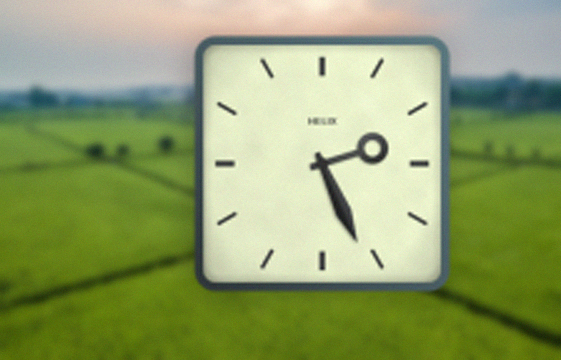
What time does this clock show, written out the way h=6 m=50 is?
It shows h=2 m=26
